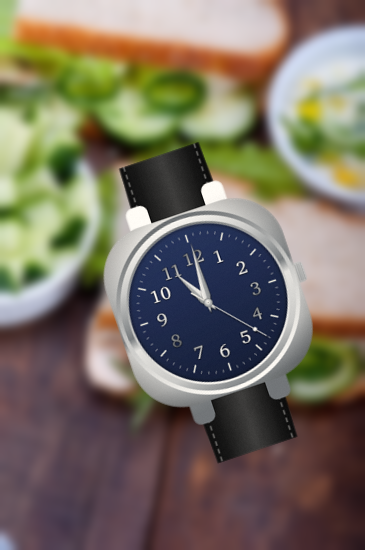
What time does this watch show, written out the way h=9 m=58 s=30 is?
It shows h=11 m=0 s=23
